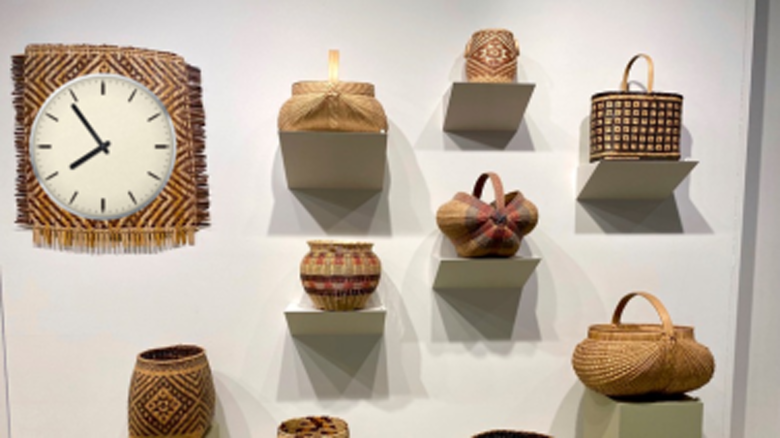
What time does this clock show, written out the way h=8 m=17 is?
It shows h=7 m=54
